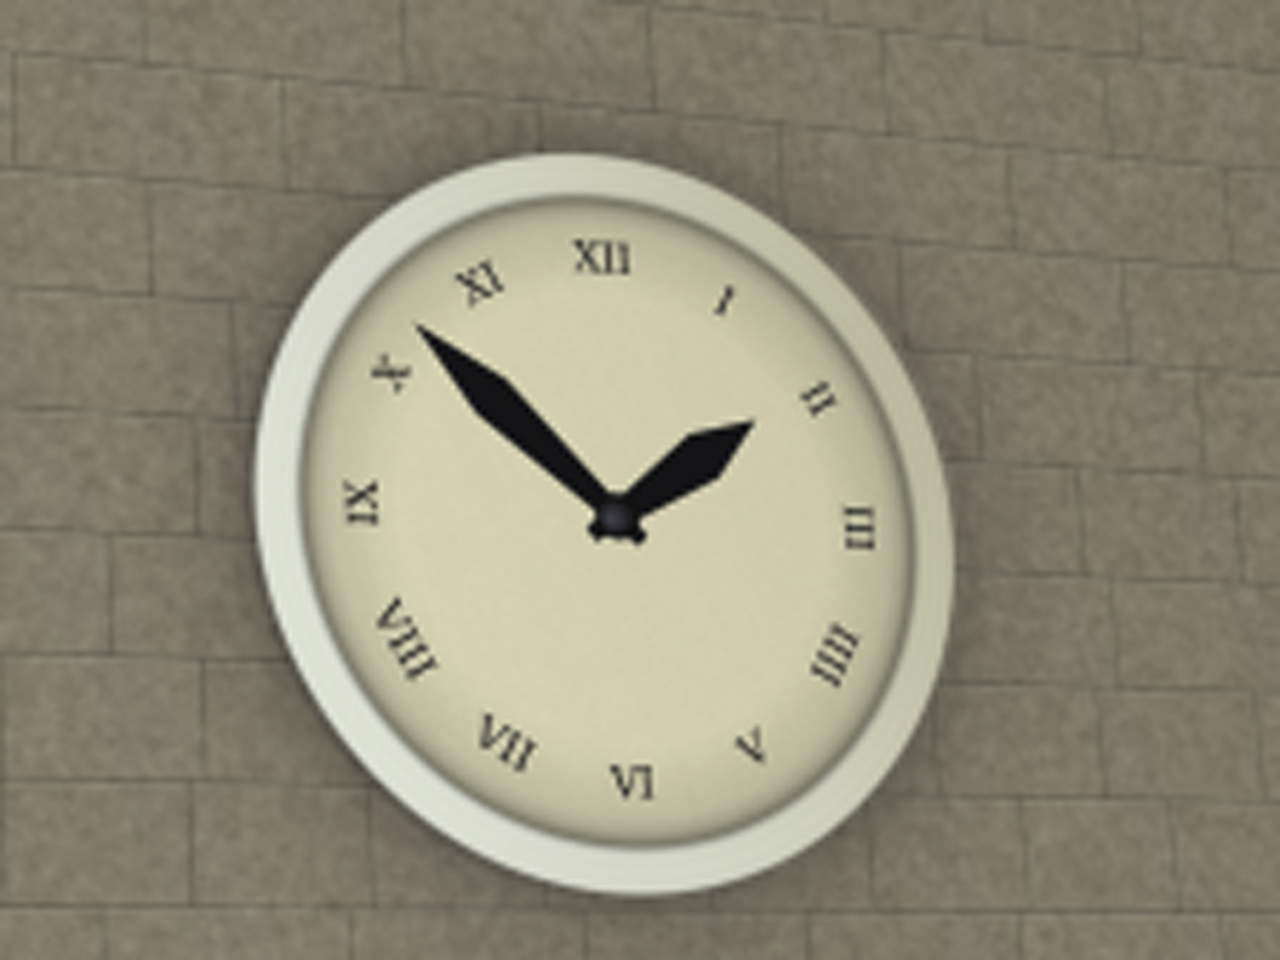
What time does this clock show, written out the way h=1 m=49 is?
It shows h=1 m=52
